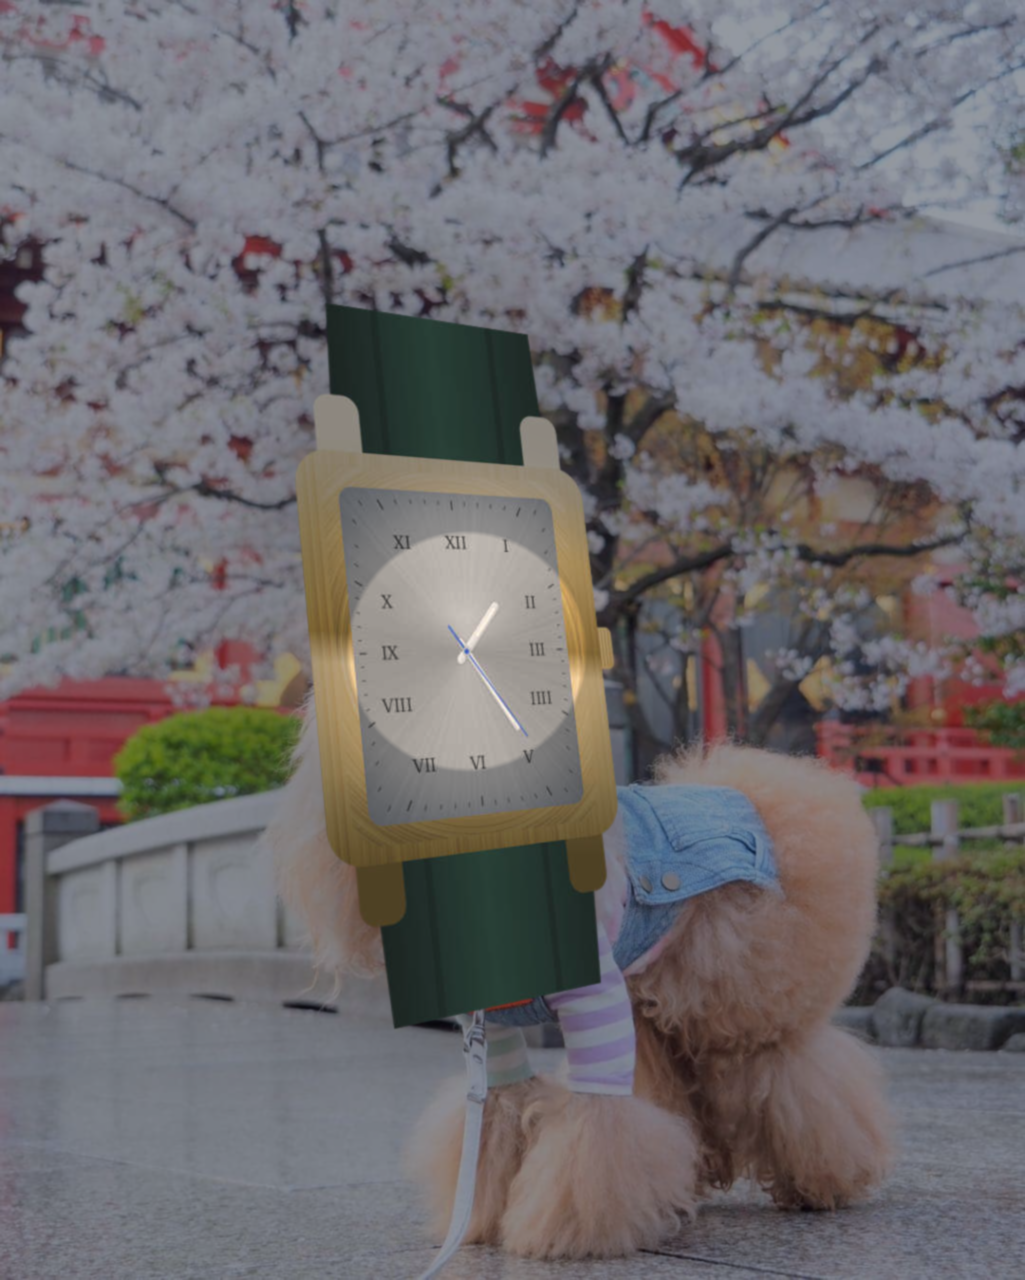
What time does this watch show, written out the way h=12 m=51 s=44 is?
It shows h=1 m=24 s=24
